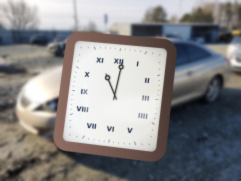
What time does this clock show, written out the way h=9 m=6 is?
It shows h=11 m=1
